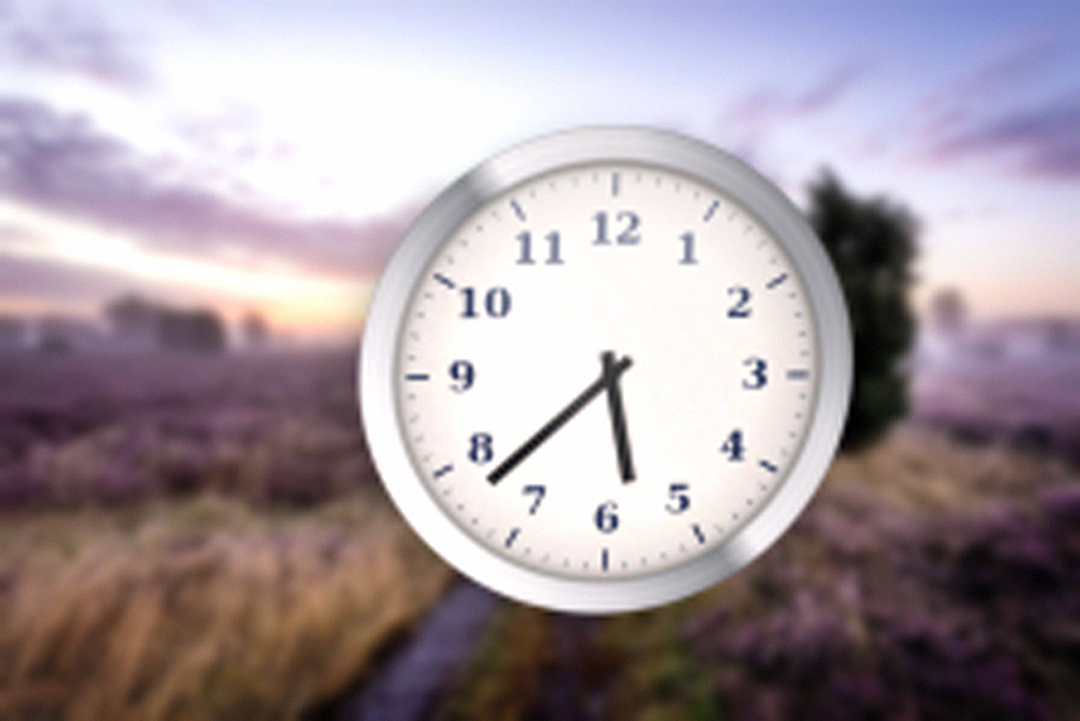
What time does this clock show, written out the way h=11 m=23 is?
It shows h=5 m=38
